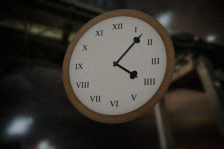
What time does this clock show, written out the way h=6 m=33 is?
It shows h=4 m=7
